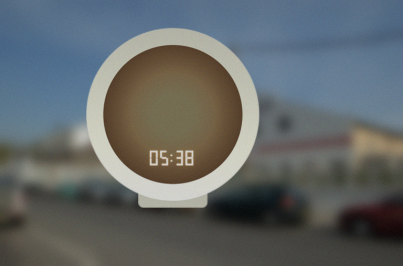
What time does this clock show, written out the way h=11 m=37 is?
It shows h=5 m=38
